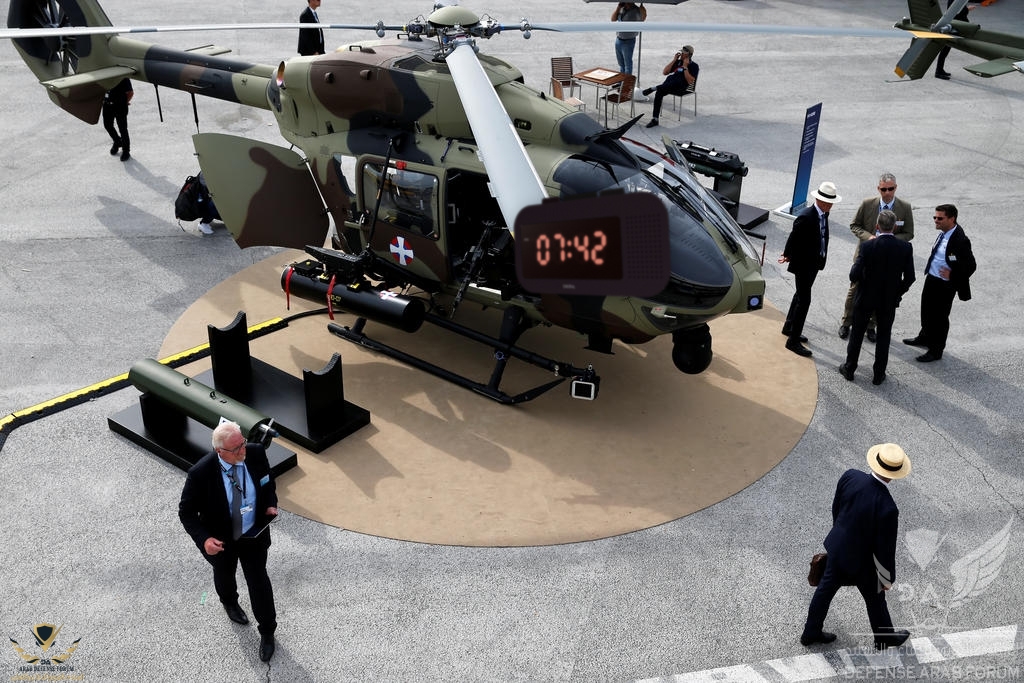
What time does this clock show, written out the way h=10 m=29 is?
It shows h=7 m=42
